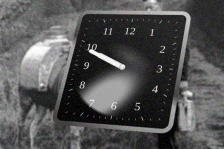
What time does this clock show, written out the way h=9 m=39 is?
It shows h=9 m=49
